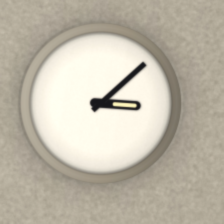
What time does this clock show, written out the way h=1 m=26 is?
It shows h=3 m=8
